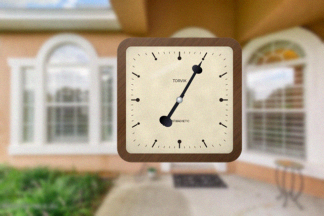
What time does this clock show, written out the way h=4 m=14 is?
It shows h=7 m=5
